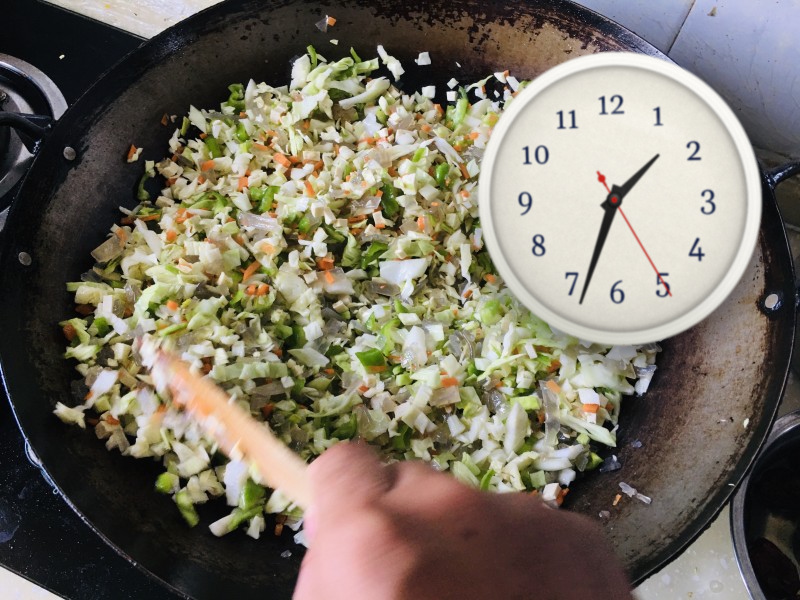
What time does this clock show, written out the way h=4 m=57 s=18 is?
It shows h=1 m=33 s=25
